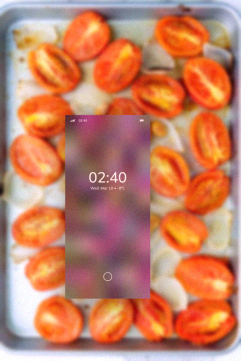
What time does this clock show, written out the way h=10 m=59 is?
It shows h=2 m=40
